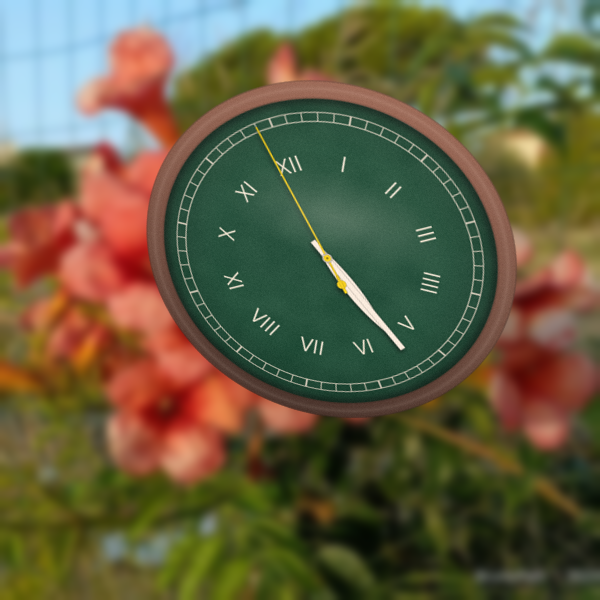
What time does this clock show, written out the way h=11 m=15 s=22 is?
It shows h=5 m=26 s=59
